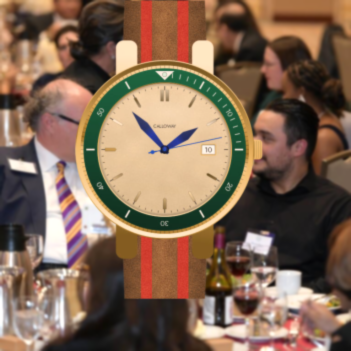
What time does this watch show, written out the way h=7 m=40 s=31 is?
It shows h=1 m=53 s=13
